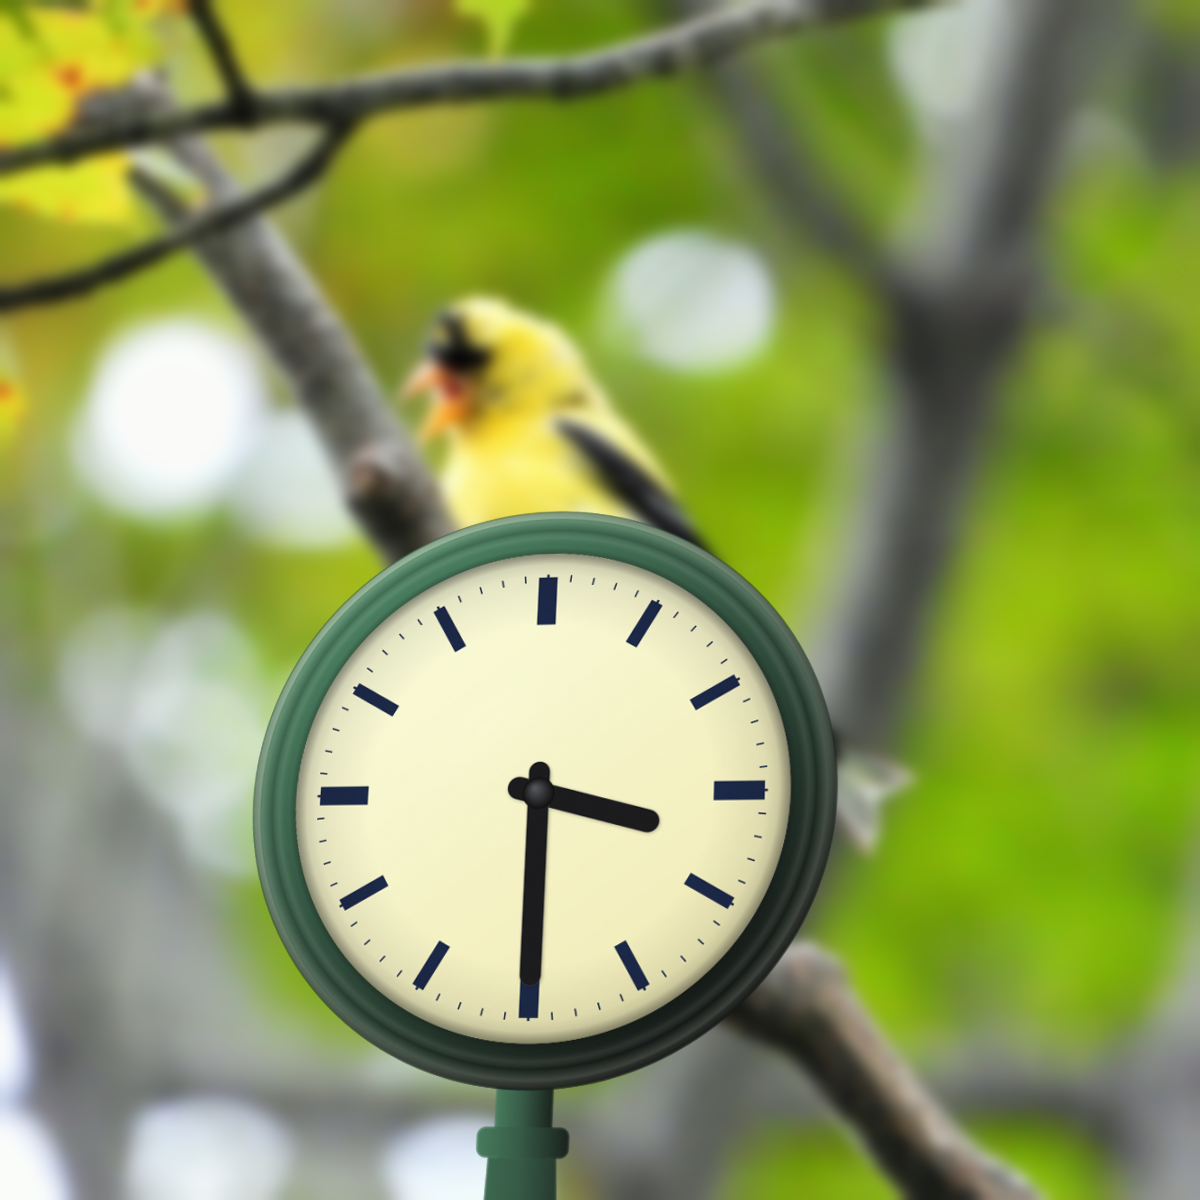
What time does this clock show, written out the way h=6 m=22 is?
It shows h=3 m=30
